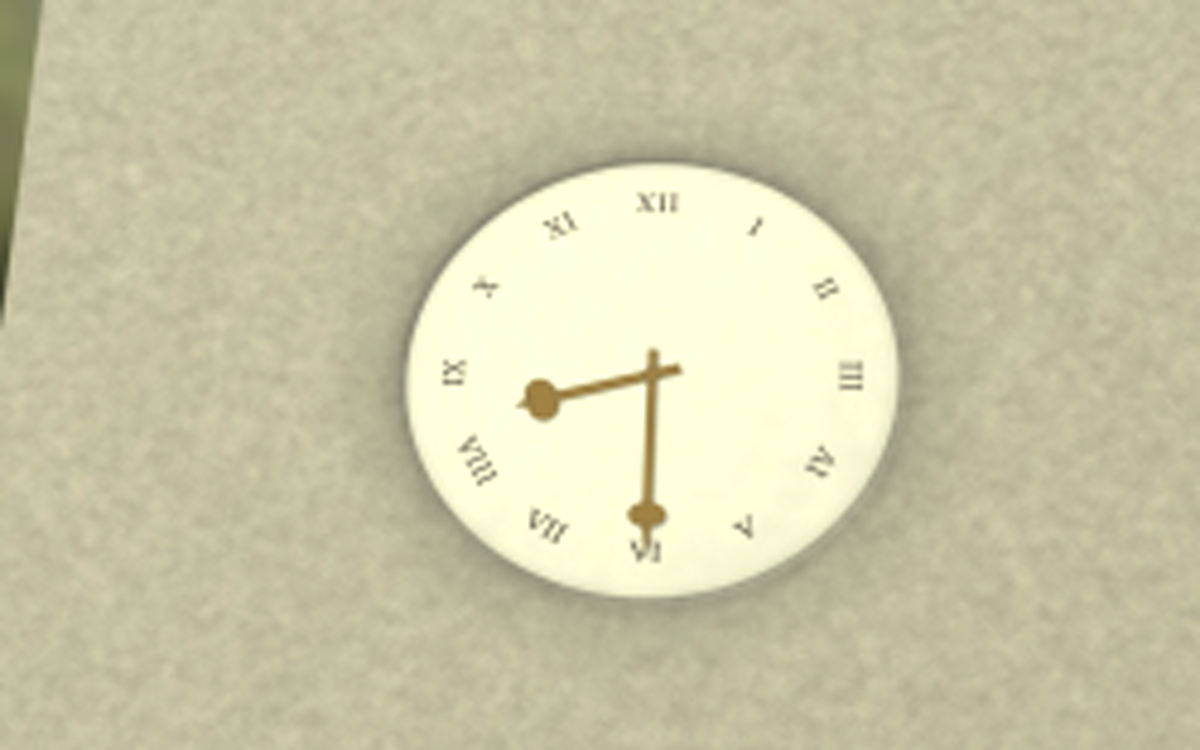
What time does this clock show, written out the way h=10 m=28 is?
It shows h=8 m=30
